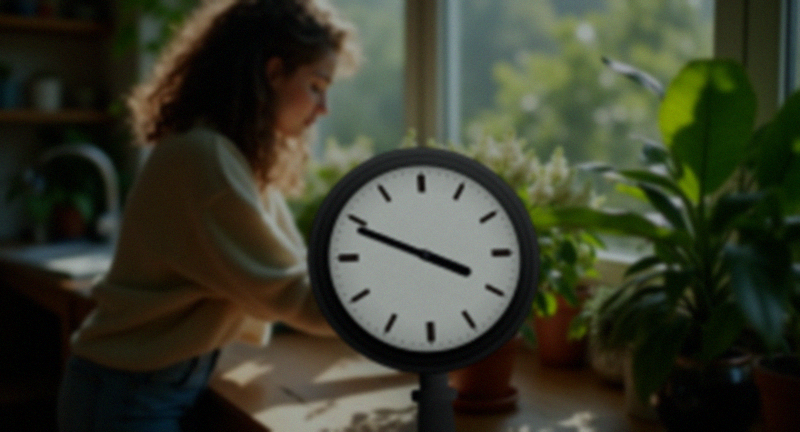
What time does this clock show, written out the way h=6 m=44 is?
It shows h=3 m=49
